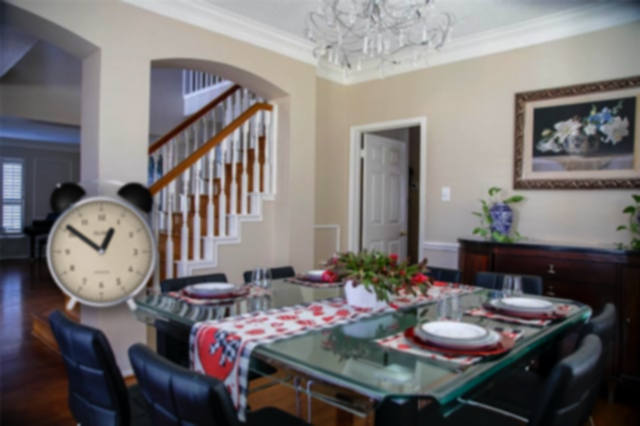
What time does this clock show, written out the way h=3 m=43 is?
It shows h=12 m=51
